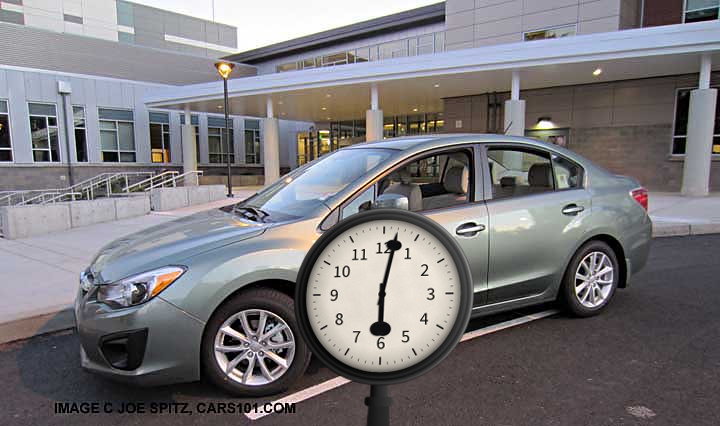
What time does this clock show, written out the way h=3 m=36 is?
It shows h=6 m=2
